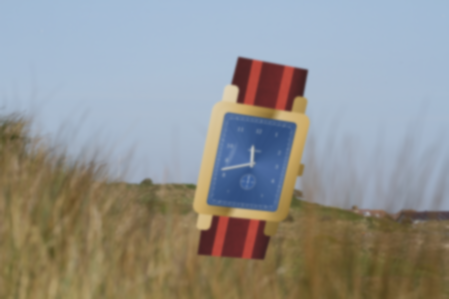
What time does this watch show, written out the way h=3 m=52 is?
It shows h=11 m=42
